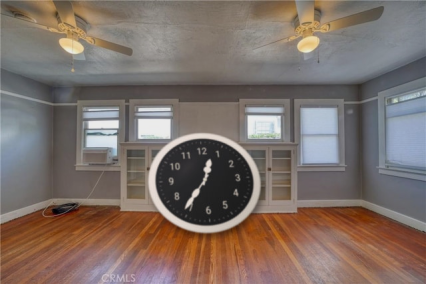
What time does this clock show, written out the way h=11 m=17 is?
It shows h=12 m=36
